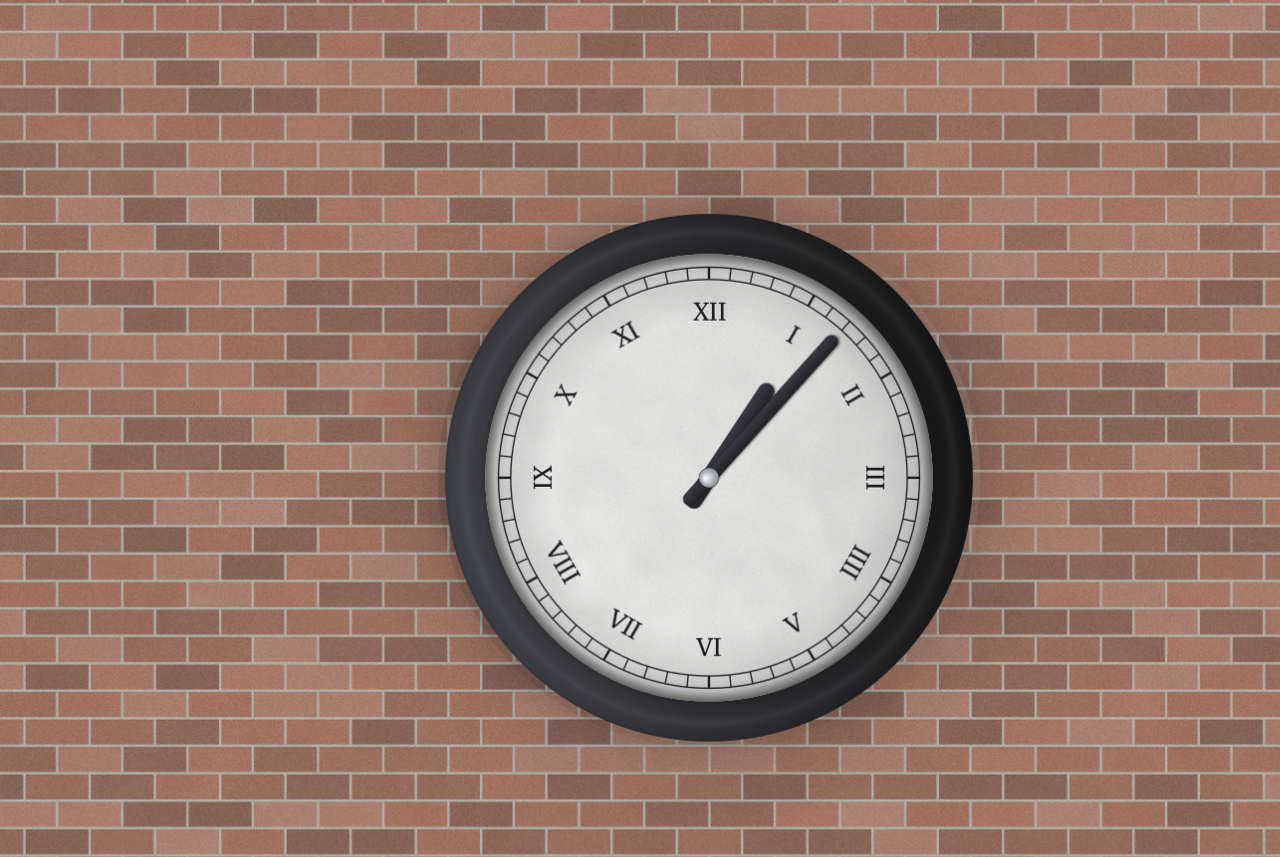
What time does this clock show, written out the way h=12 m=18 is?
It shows h=1 m=7
